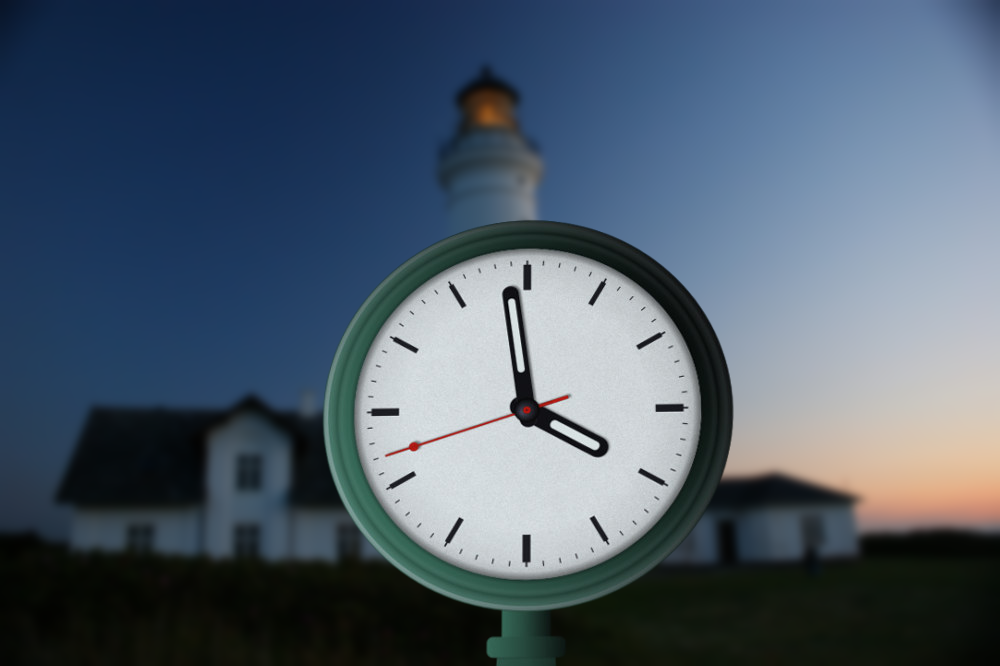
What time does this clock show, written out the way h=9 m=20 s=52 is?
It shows h=3 m=58 s=42
